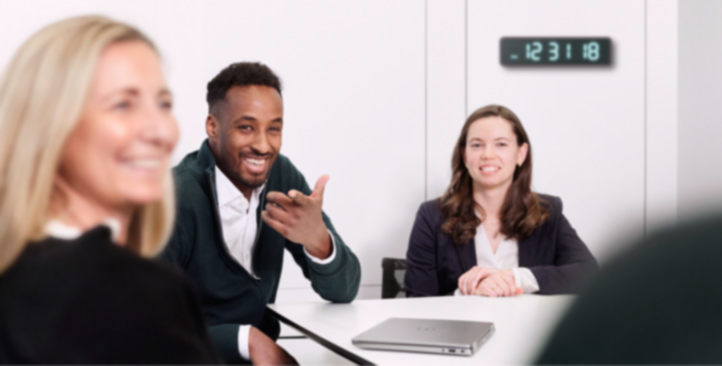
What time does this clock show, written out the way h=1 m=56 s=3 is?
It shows h=12 m=31 s=18
